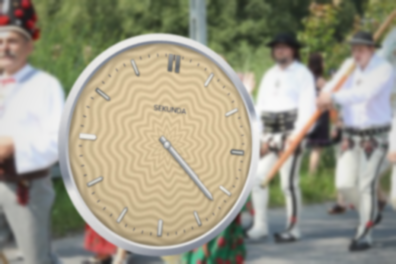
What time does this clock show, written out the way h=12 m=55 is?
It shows h=4 m=22
